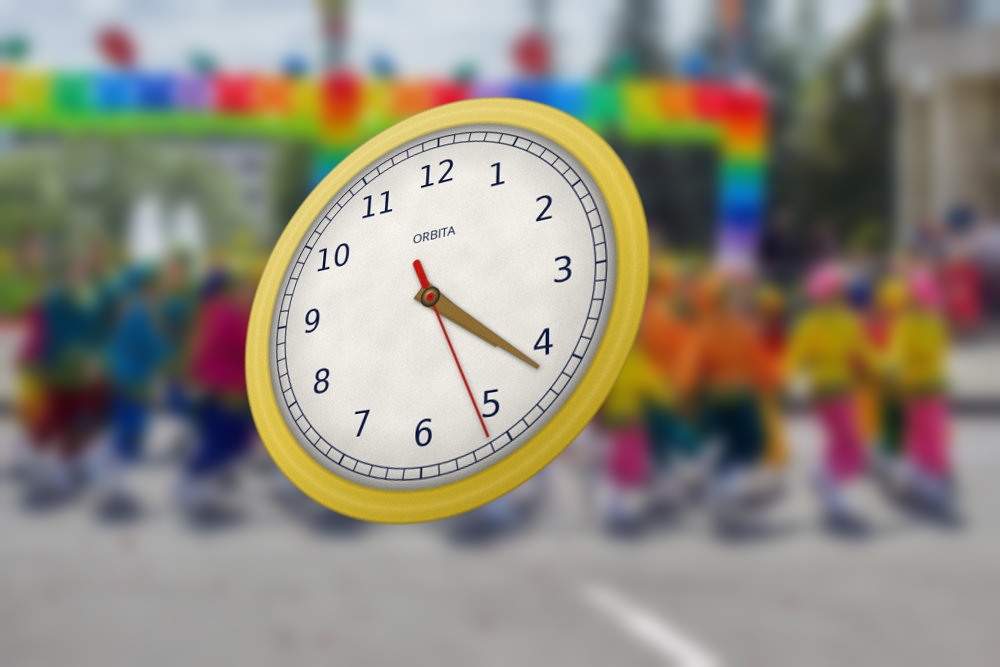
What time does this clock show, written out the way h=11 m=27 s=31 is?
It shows h=4 m=21 s=26
